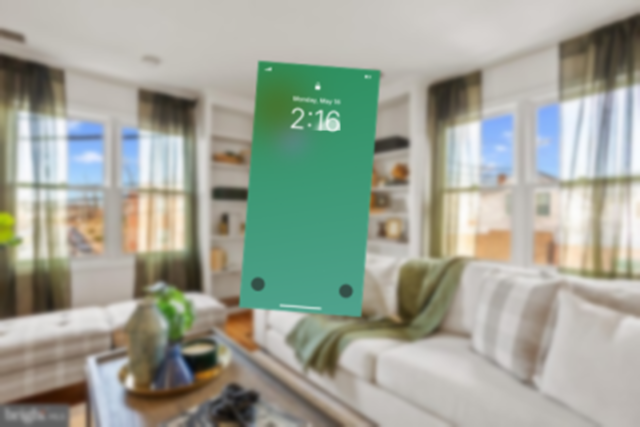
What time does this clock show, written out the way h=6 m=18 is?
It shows h=2 m=16
